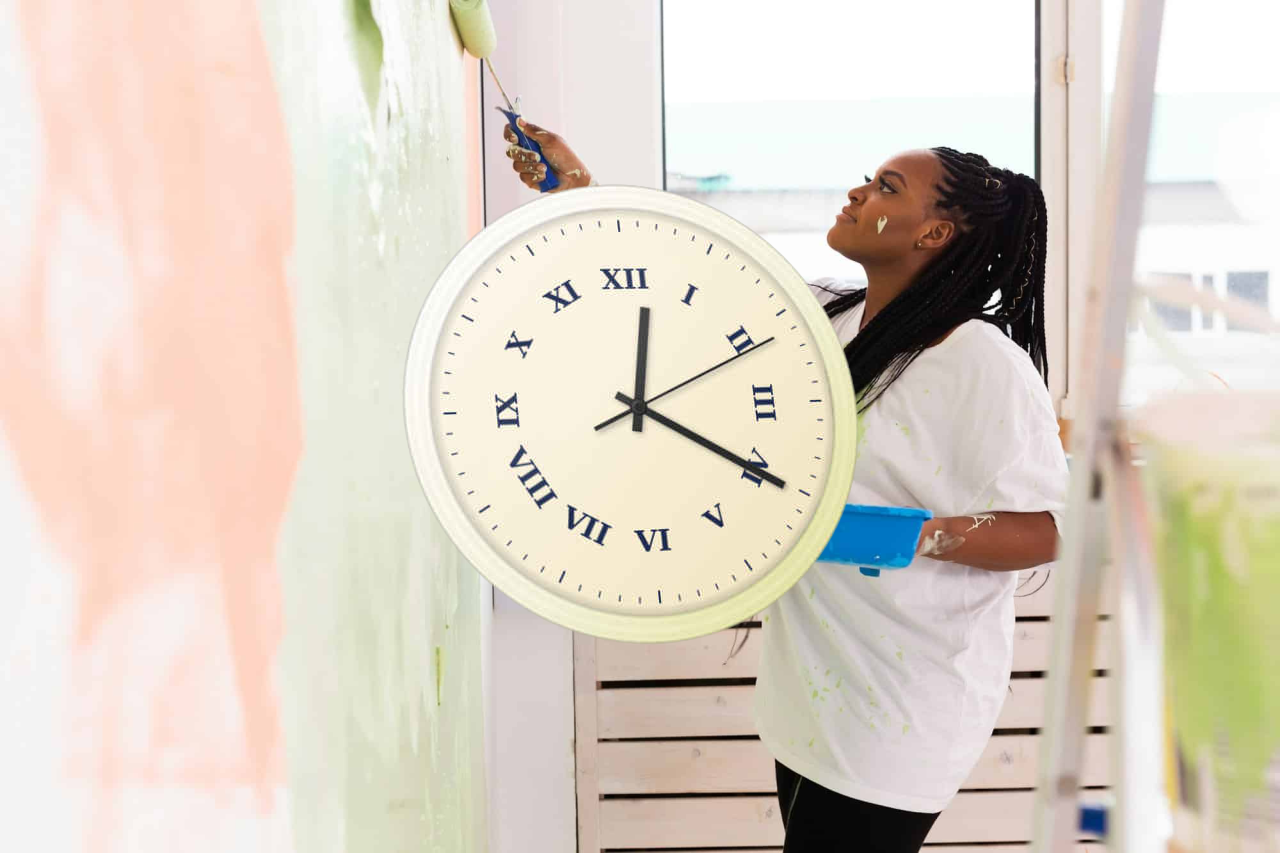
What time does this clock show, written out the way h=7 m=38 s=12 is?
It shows h=12 m=20 s=11
